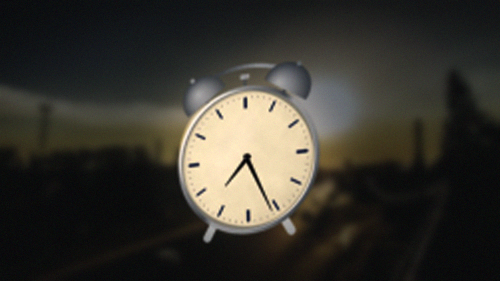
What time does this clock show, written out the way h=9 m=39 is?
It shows h=7 m=26
